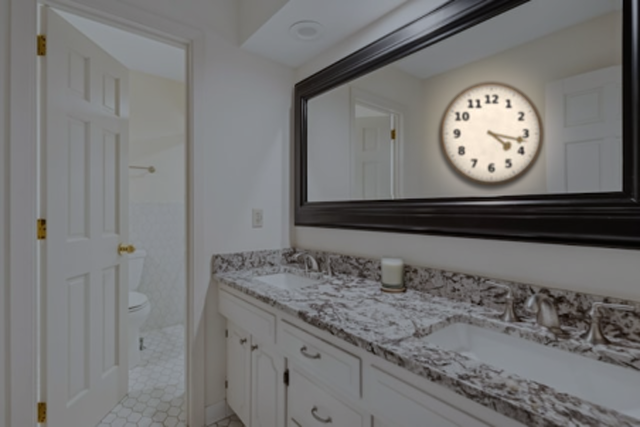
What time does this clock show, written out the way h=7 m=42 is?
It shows h=4 m=17
